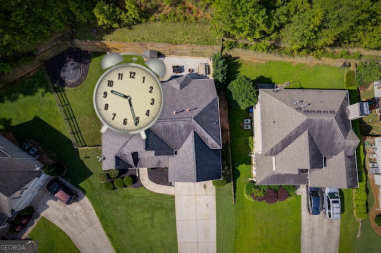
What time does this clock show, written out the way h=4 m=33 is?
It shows h=9 m=26
